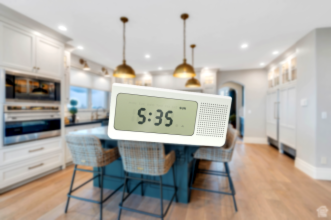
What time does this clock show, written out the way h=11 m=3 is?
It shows h=5 m=35
